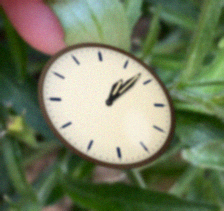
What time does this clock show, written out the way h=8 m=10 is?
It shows h=1 m=8
